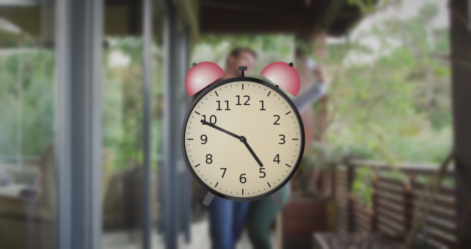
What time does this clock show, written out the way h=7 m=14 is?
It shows h=4 m=49
